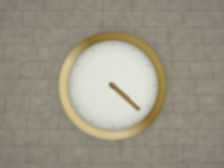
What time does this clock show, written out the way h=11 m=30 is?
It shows h=4 m=22
